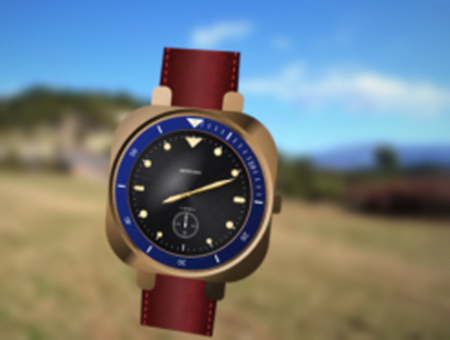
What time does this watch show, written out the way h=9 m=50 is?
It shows h=8 m=11
